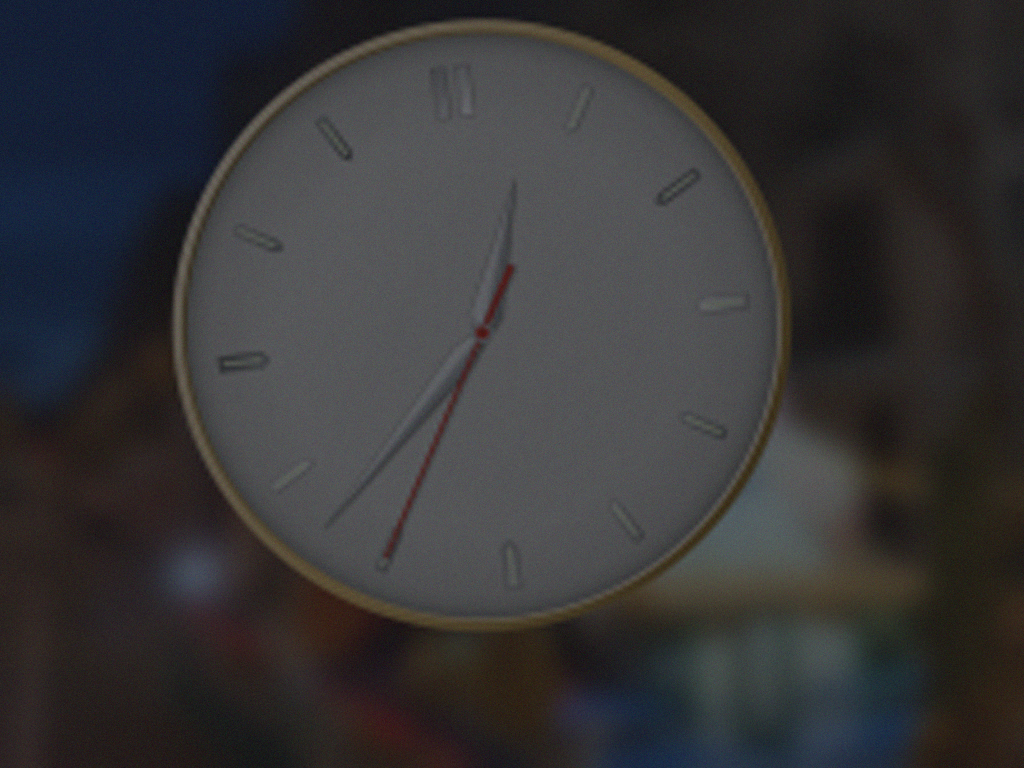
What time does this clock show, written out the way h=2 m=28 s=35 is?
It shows h=12 m=37 s=35
